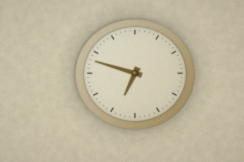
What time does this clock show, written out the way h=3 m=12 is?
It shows h=6 m=48
